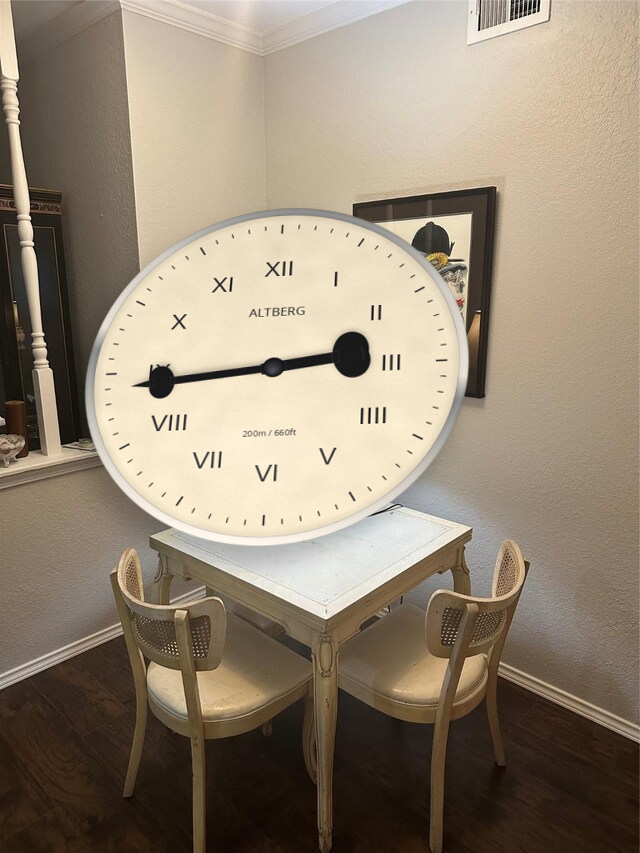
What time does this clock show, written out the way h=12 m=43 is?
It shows h=2 m=44
